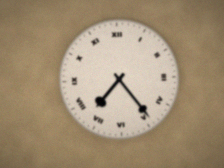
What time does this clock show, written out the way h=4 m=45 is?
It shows h=7 m=24
